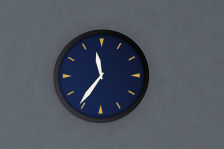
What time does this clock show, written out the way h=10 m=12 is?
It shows h=11 m=36
